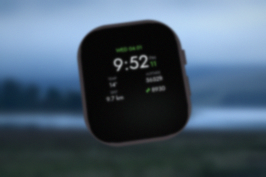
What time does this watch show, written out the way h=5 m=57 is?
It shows h=9 m=52
